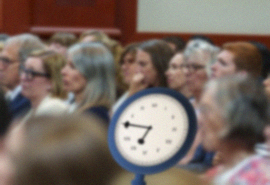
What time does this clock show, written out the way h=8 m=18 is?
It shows h=6 m=46
